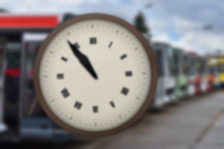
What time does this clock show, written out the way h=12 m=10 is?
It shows h=10 m=54
